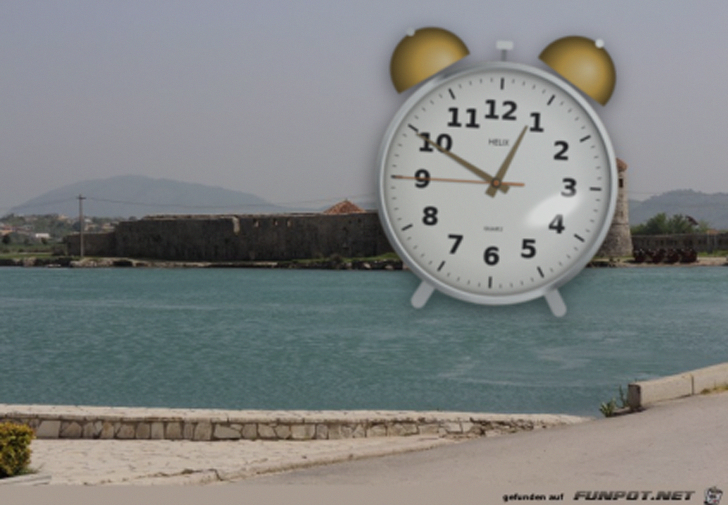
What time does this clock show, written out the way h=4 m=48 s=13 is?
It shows h=12 m=49 s=45
